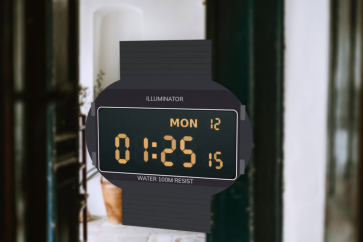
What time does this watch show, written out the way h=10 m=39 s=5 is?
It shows h=1 m=25 s=15
